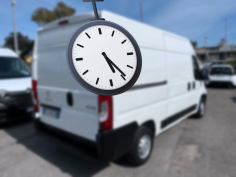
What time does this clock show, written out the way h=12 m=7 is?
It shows h=5 m=24
